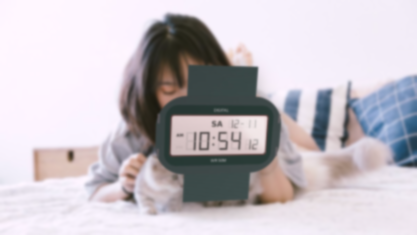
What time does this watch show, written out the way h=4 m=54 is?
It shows h=10 m=54
